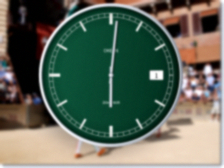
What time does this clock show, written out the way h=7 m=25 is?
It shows h=6 m=1
